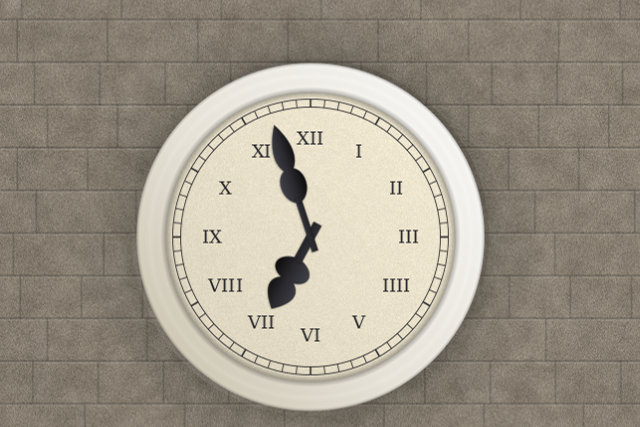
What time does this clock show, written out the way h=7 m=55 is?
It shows h=6 m=57
